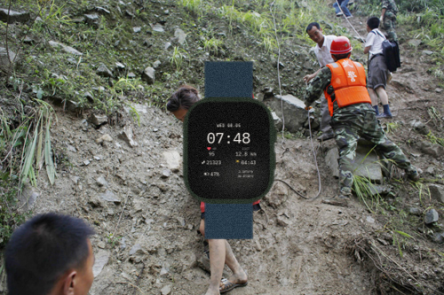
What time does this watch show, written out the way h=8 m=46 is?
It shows h=7 m=48
